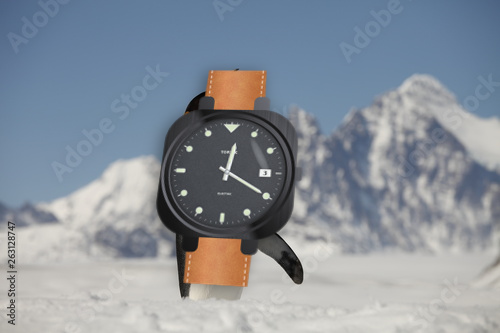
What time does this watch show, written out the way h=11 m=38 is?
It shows h=12 m=20
